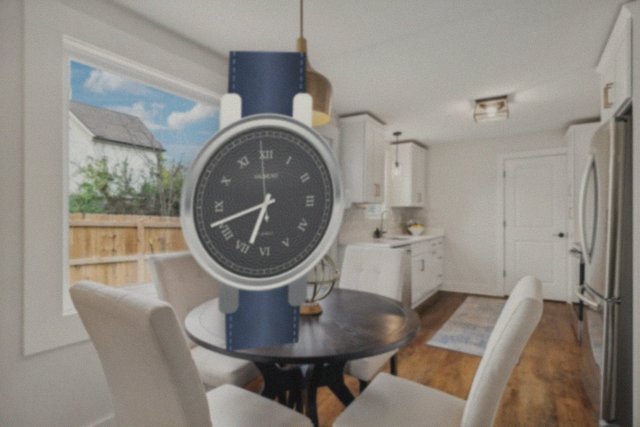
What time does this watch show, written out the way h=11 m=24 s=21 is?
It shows h=6 m=41 s=59
